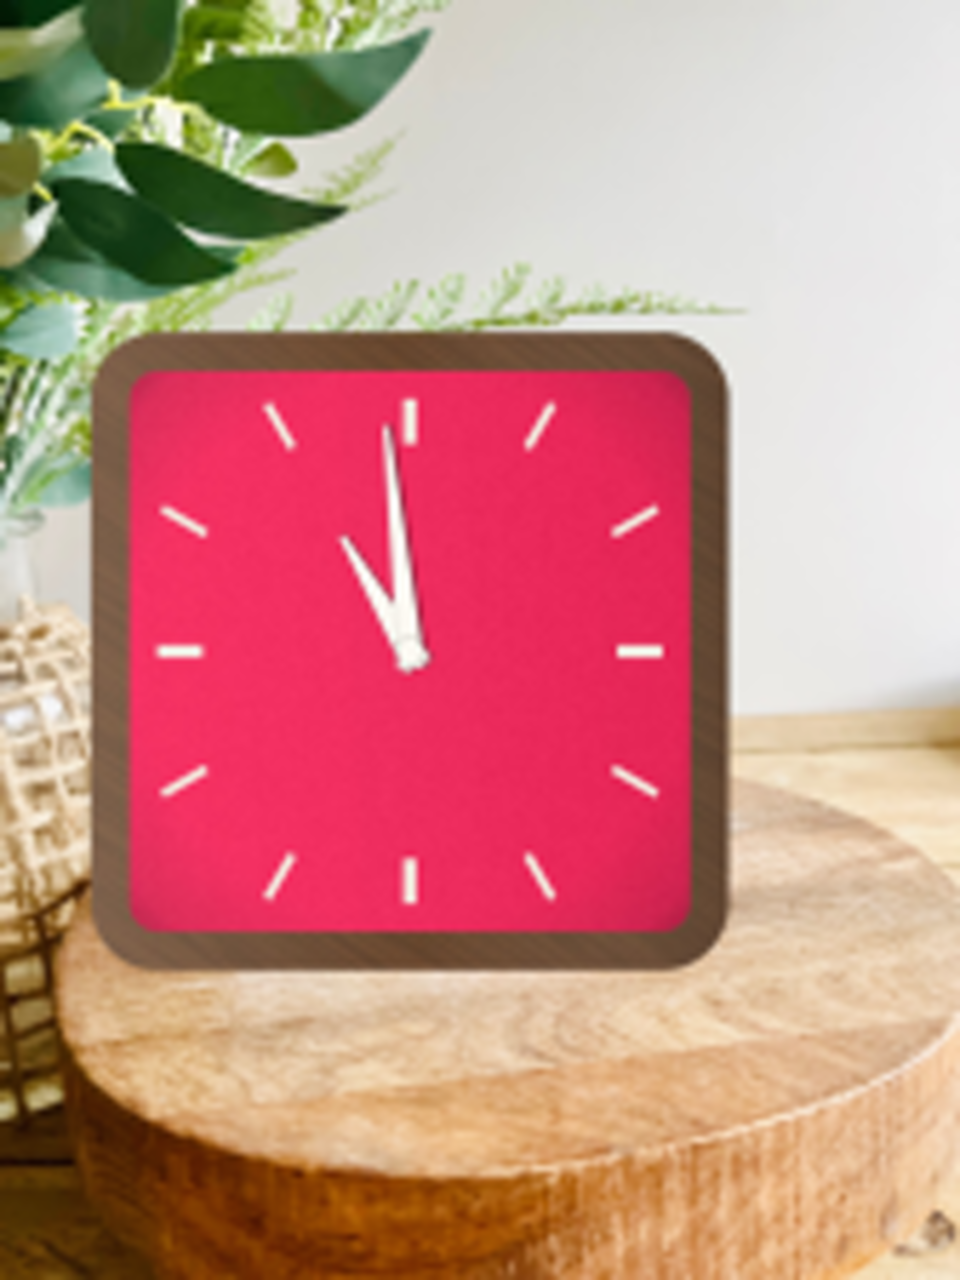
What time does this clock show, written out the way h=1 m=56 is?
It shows h=10 m=59
